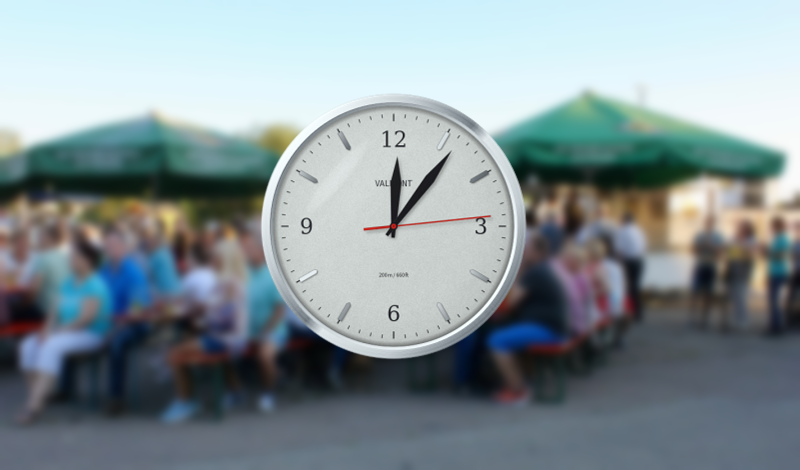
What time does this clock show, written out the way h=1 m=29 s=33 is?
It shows h=12 m=6 s=14
